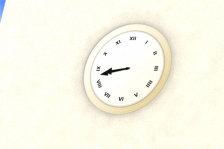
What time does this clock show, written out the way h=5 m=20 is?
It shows h=8 m=43
